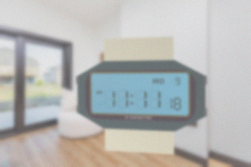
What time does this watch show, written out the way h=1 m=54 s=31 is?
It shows h=11 m=11 s=18
